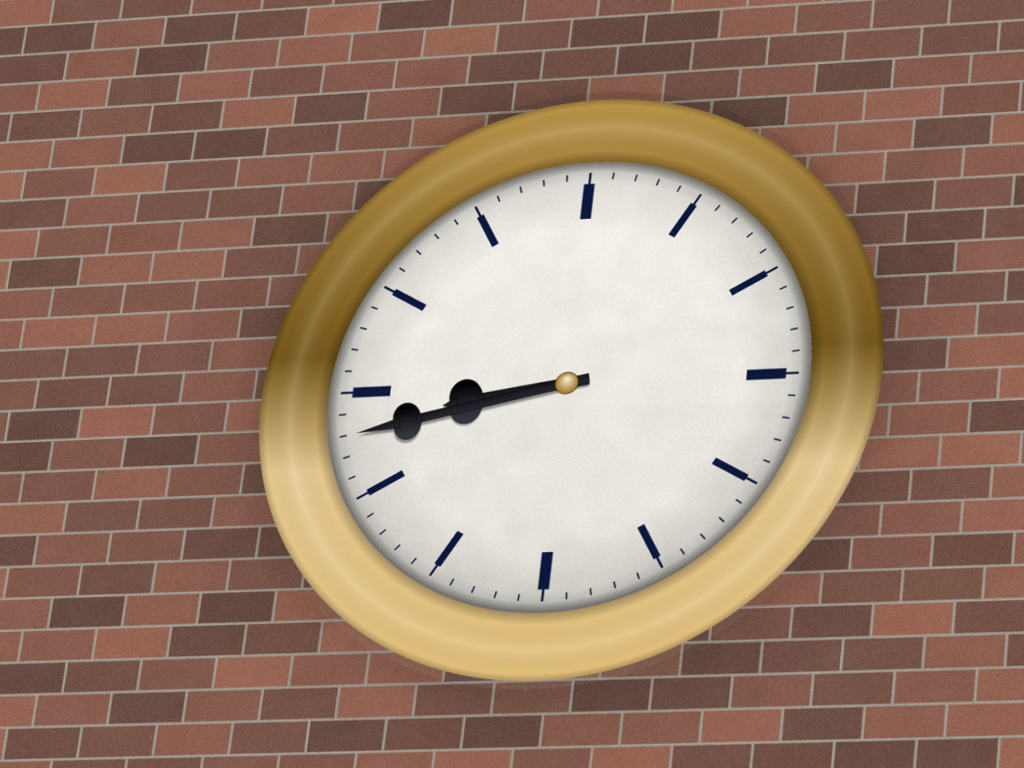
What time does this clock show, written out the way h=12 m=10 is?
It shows h=8 m=43
